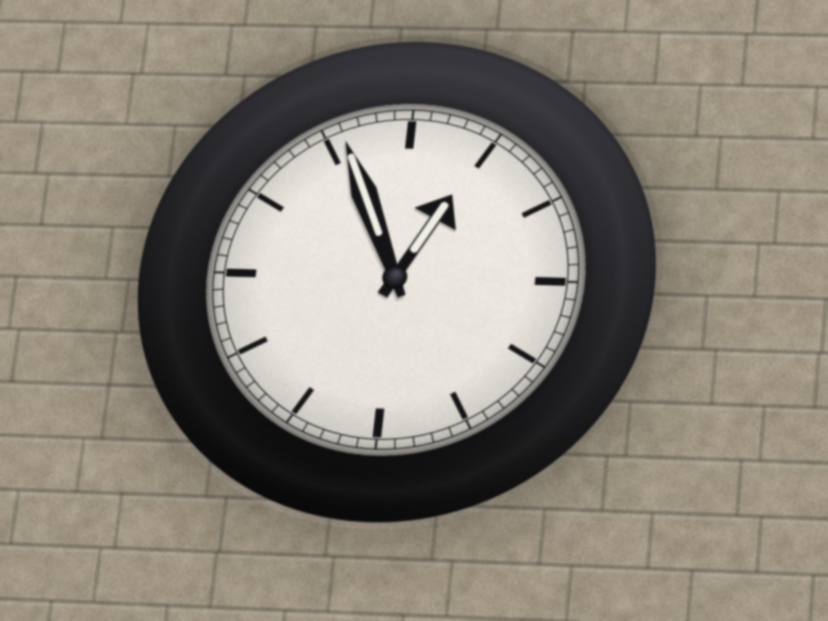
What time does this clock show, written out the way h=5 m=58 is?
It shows h=12 m=56
